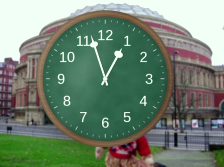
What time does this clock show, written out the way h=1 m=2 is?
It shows h=12 m=57
